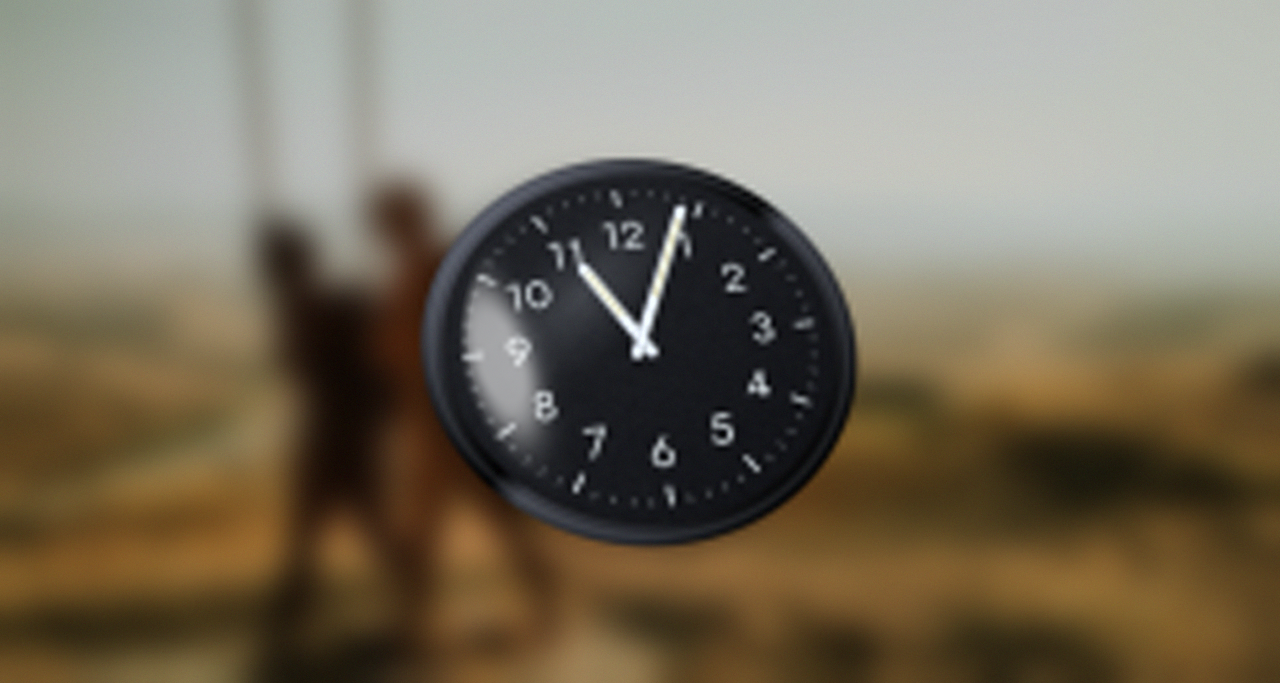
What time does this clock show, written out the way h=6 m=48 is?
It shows h=11 m=4
